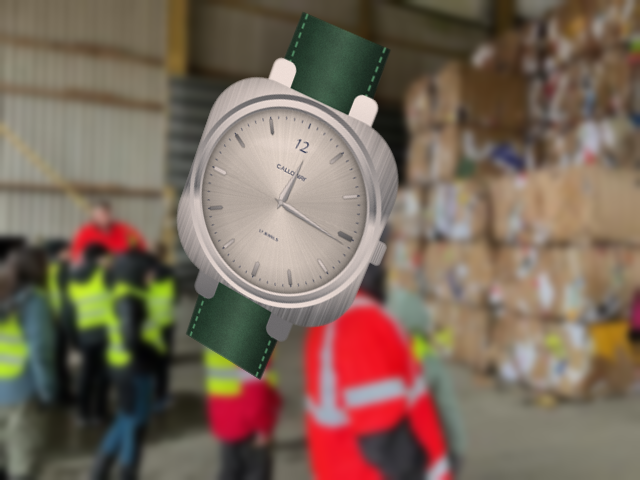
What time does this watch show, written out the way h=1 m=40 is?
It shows h=12 m=16
